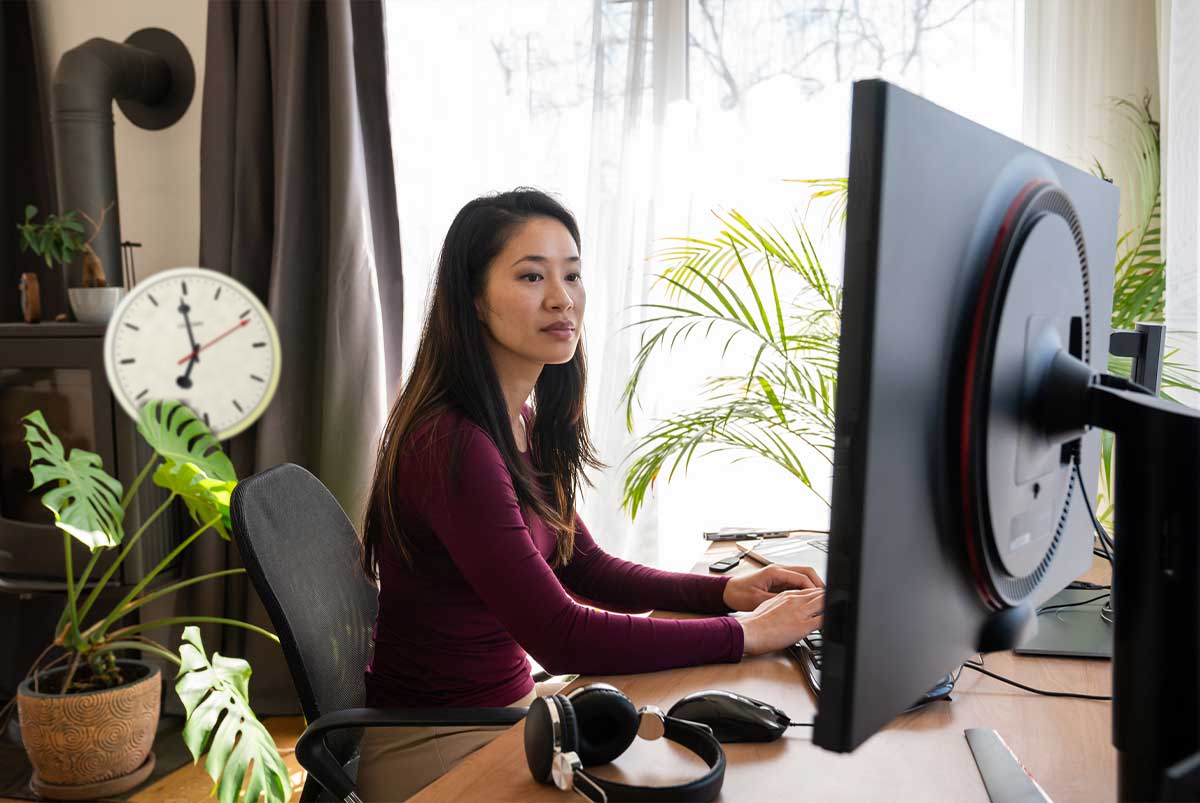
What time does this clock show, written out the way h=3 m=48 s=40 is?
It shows h=6 m=59 s=11
